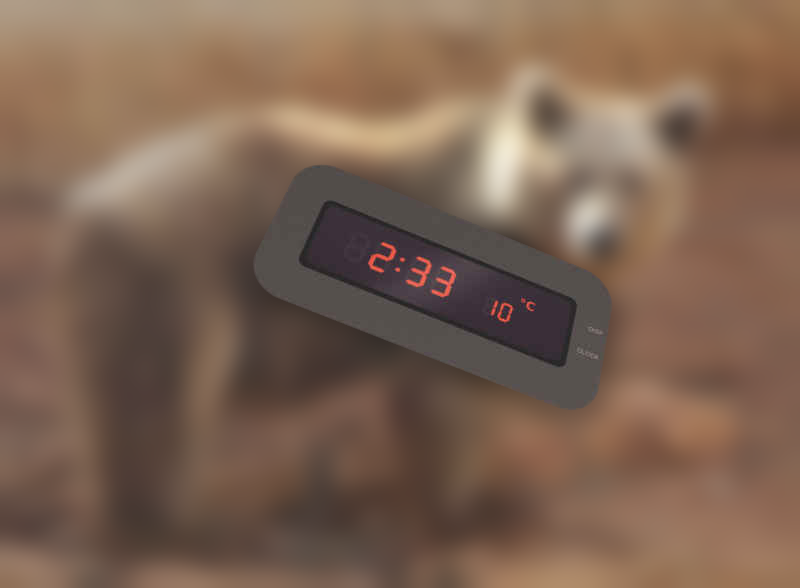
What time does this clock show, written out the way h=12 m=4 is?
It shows h=2 m=33
